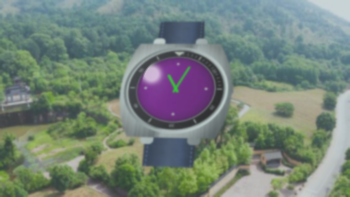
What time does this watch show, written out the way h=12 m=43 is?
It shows h=11 m=4
